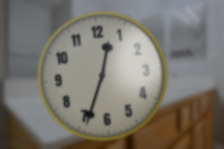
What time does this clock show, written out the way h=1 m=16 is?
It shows h=12 m=34
